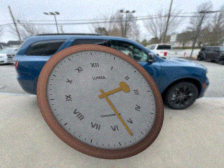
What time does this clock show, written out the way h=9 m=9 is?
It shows h=2 m=27
